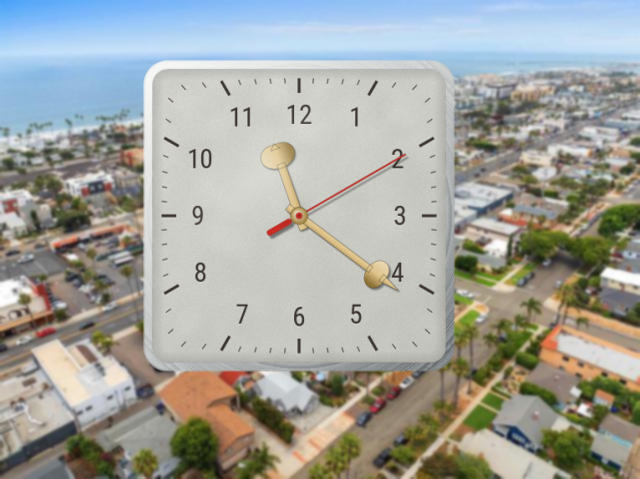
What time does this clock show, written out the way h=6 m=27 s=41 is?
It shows h=11 m=21 s=10
